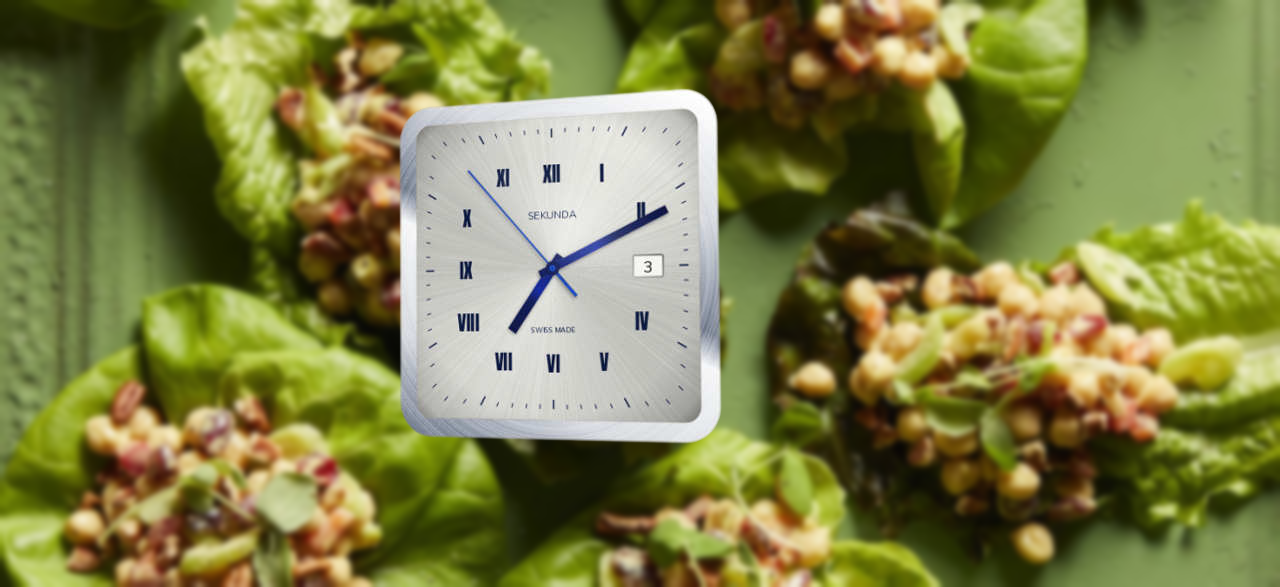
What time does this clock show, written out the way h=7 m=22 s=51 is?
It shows h=7 m=10 s=53
